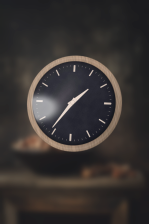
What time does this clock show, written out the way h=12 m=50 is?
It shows h=1 m=36
